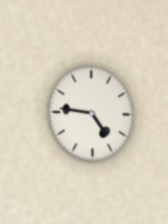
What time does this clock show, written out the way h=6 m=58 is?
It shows h=4 m=46
